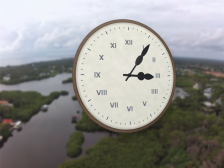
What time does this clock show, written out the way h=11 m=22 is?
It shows h=3 m=6
